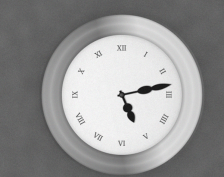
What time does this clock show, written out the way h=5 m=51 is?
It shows h=5 m=13
